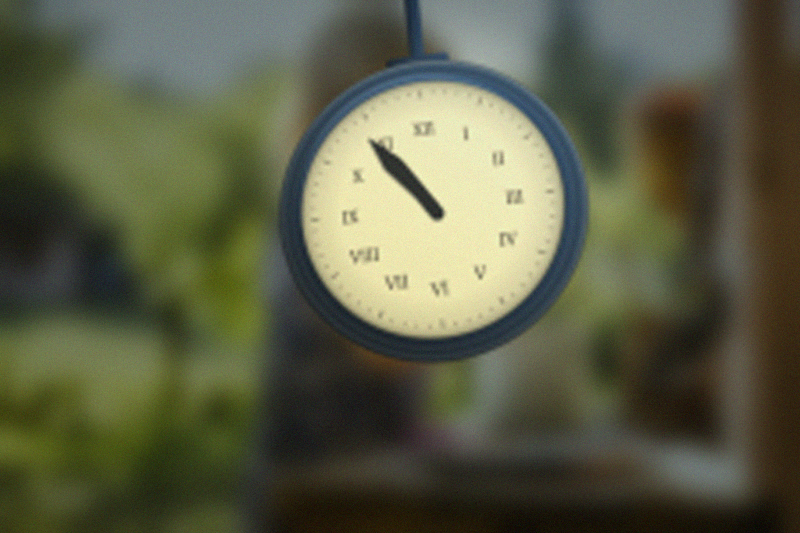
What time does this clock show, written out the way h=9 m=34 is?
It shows h=10 m=54
